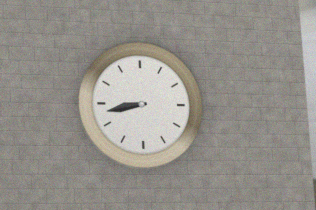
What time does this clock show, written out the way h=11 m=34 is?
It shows h=8 m=43
